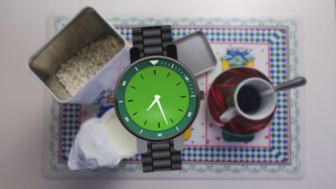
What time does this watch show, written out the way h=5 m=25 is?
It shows h=7 m=27
